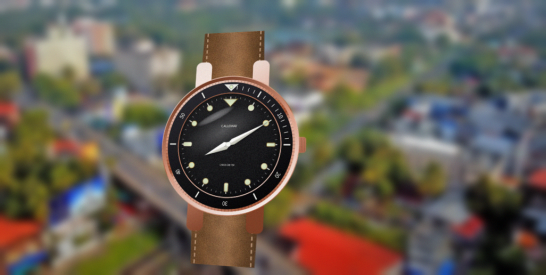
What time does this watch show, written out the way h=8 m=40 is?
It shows h=8 m=10
